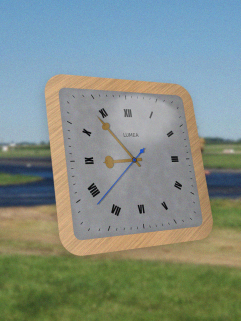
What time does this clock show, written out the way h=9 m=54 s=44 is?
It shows h=8 m=53 s=38
